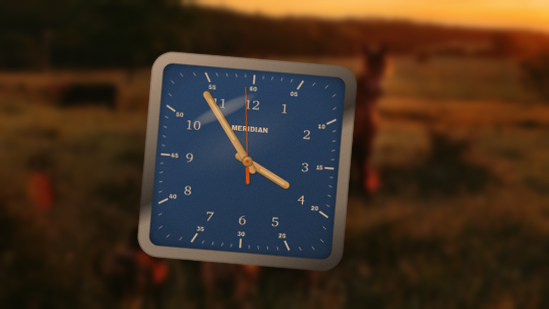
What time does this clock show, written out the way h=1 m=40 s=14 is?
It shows h=3 m=53 s=59
